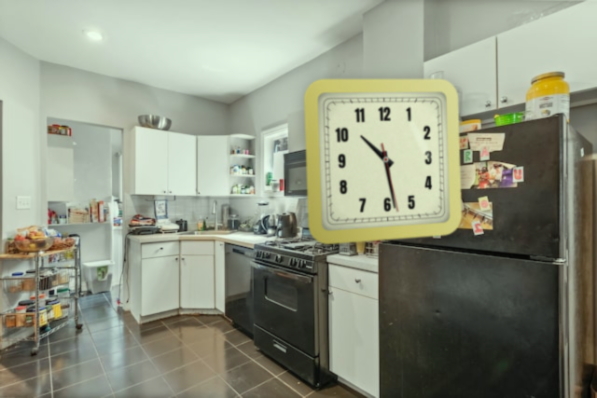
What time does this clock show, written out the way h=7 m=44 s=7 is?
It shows h=10 m=28 s=28
